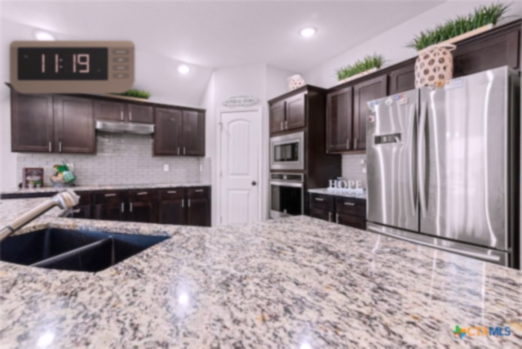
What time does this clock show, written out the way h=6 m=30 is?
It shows h=11 m=19
